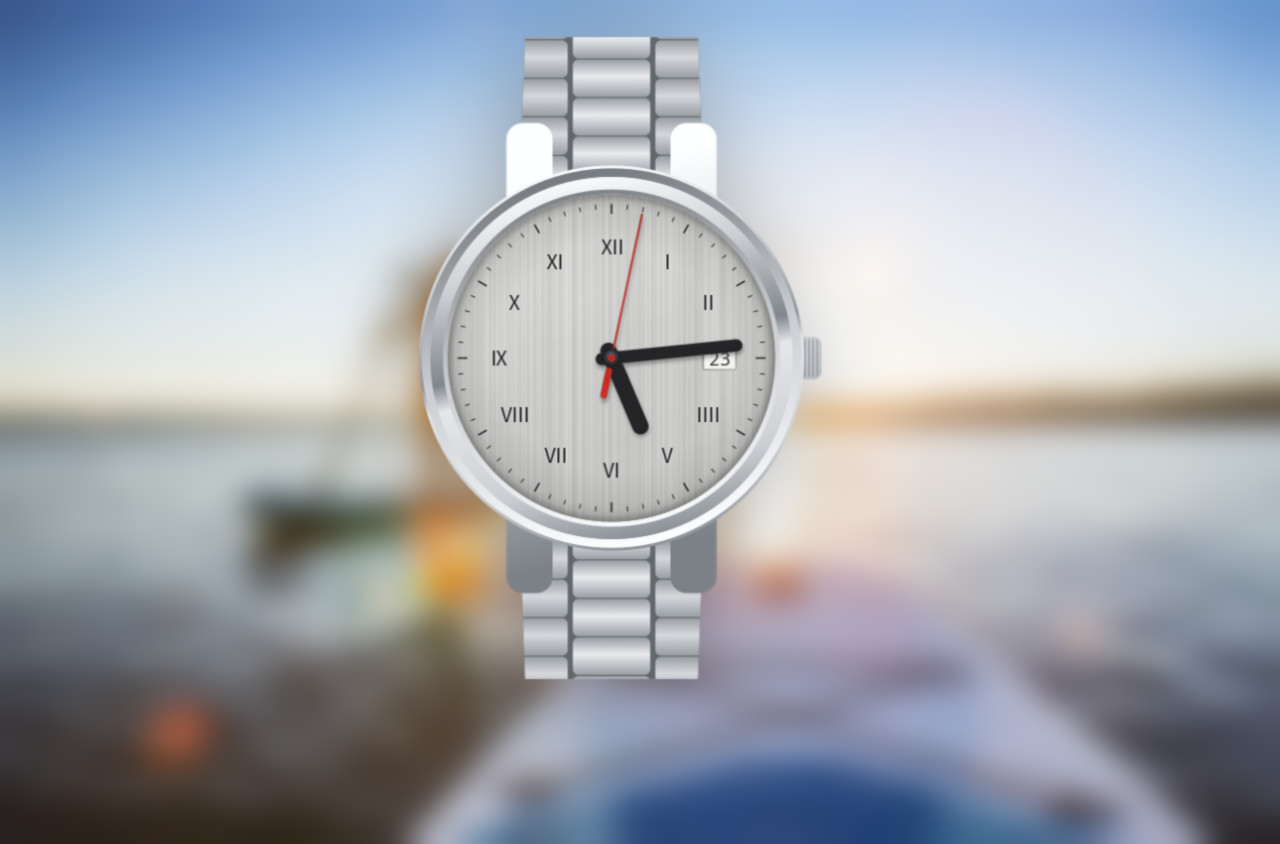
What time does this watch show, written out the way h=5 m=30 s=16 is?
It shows h=5 m=14 s=2
